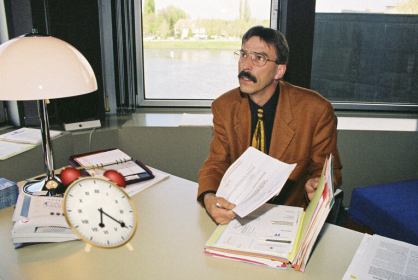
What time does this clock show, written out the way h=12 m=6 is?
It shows h=6 m=21
